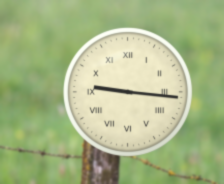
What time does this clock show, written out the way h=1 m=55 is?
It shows h=9 m=16
